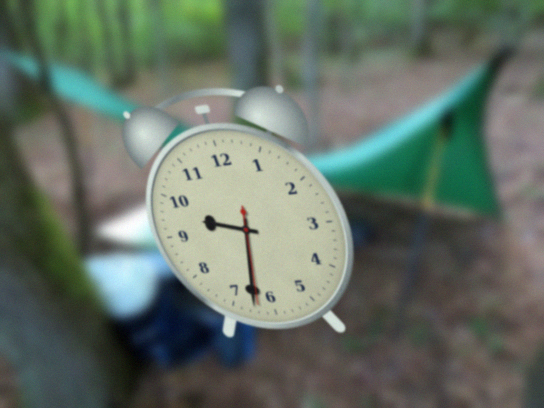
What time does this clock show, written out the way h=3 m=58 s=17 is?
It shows h=9 m=32 s=32
